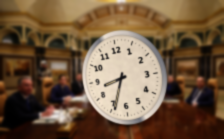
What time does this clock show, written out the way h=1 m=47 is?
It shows h=8 m=34
